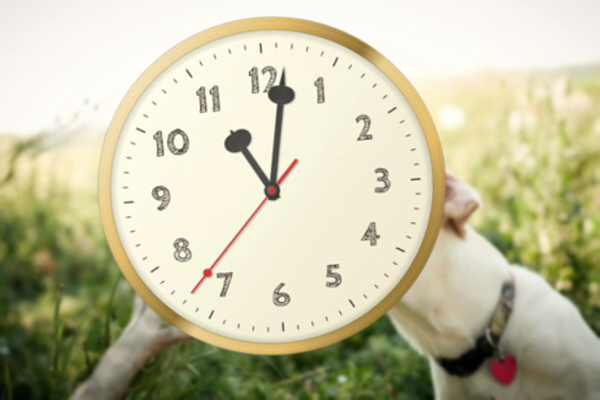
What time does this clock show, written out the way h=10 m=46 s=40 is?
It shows h=11 m=1 s=37
